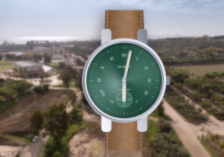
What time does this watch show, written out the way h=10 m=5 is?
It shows h=6 m=2
